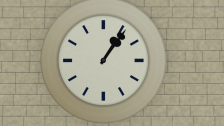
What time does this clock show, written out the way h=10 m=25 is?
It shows h=1 m=6
